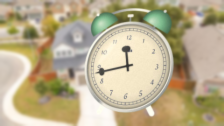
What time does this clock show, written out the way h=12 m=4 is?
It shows h=11 m=43
